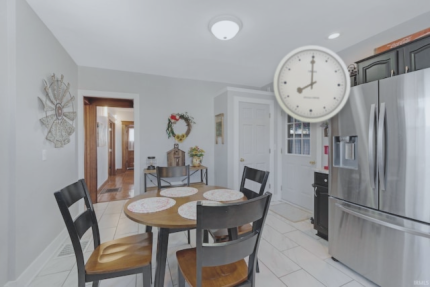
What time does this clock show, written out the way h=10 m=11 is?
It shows h=8 m=0
